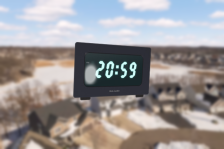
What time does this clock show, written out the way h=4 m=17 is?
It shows h=20 m=59
